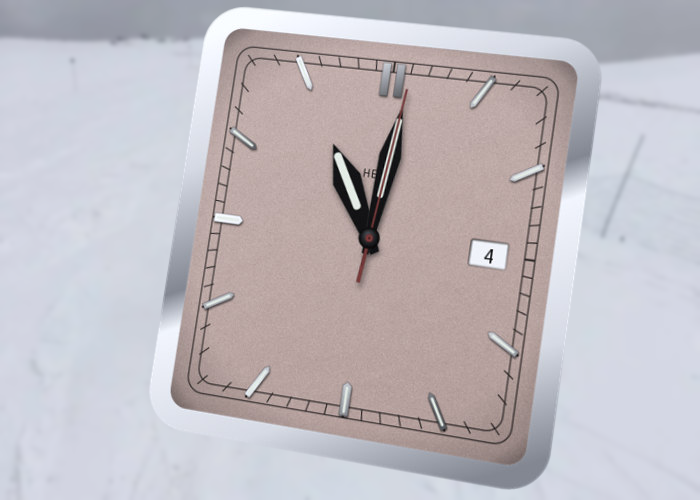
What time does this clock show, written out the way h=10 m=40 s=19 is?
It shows h=11 m=1 s=1
